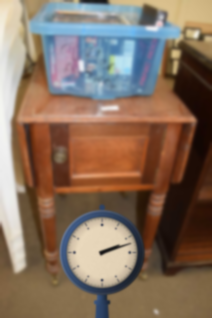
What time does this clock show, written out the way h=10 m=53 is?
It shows h=2 m=12
